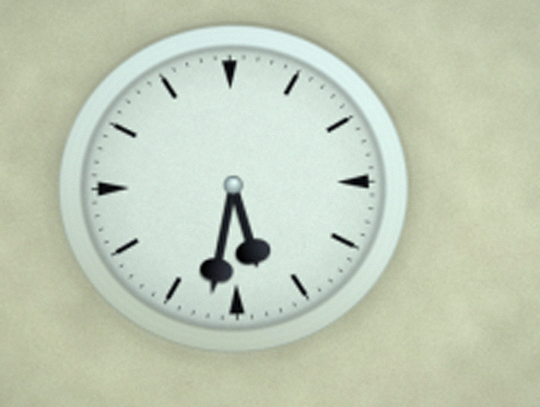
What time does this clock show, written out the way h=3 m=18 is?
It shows h=5 m=32
